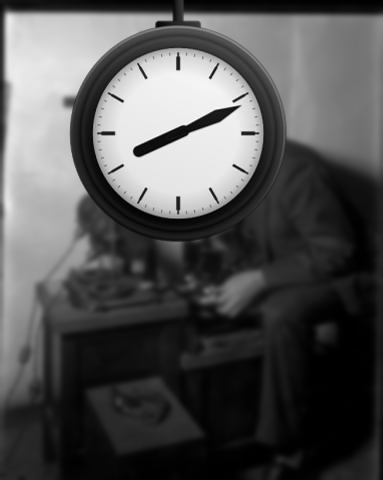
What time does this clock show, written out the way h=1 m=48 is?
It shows h=8 m=11
